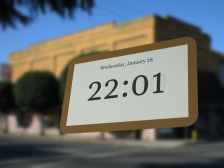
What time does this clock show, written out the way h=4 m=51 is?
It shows h=22 m=1
